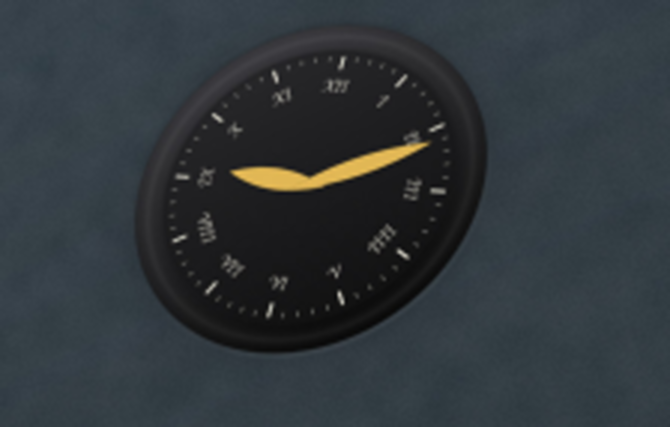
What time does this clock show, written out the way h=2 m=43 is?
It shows h=9 m=11
